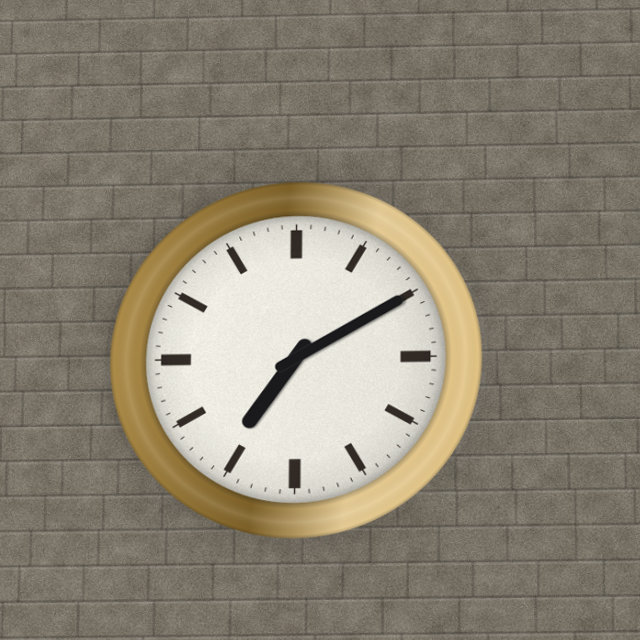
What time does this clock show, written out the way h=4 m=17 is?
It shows h=7 m=10
